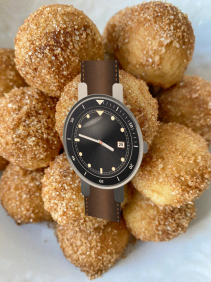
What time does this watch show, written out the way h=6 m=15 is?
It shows h=3 m=47
